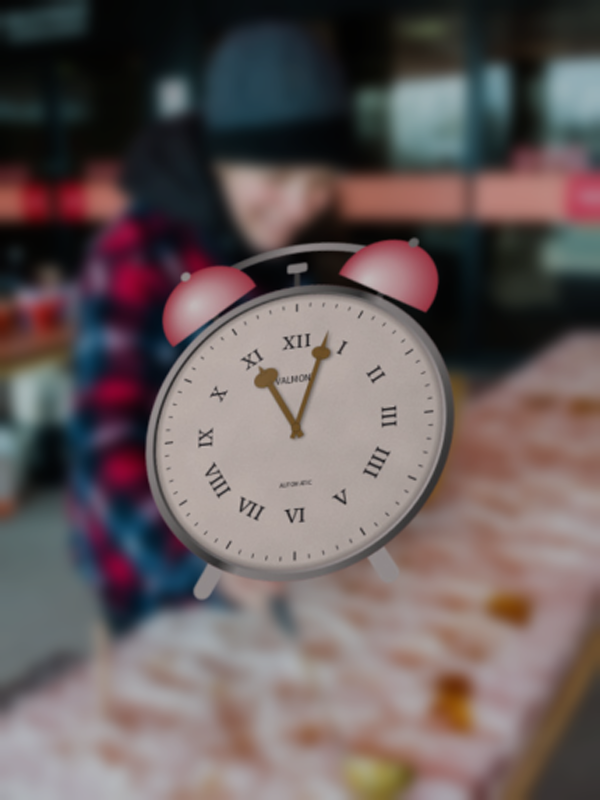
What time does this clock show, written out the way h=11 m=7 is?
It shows h=11 m=3
